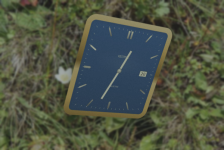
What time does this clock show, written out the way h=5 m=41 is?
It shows h=12 m=33
